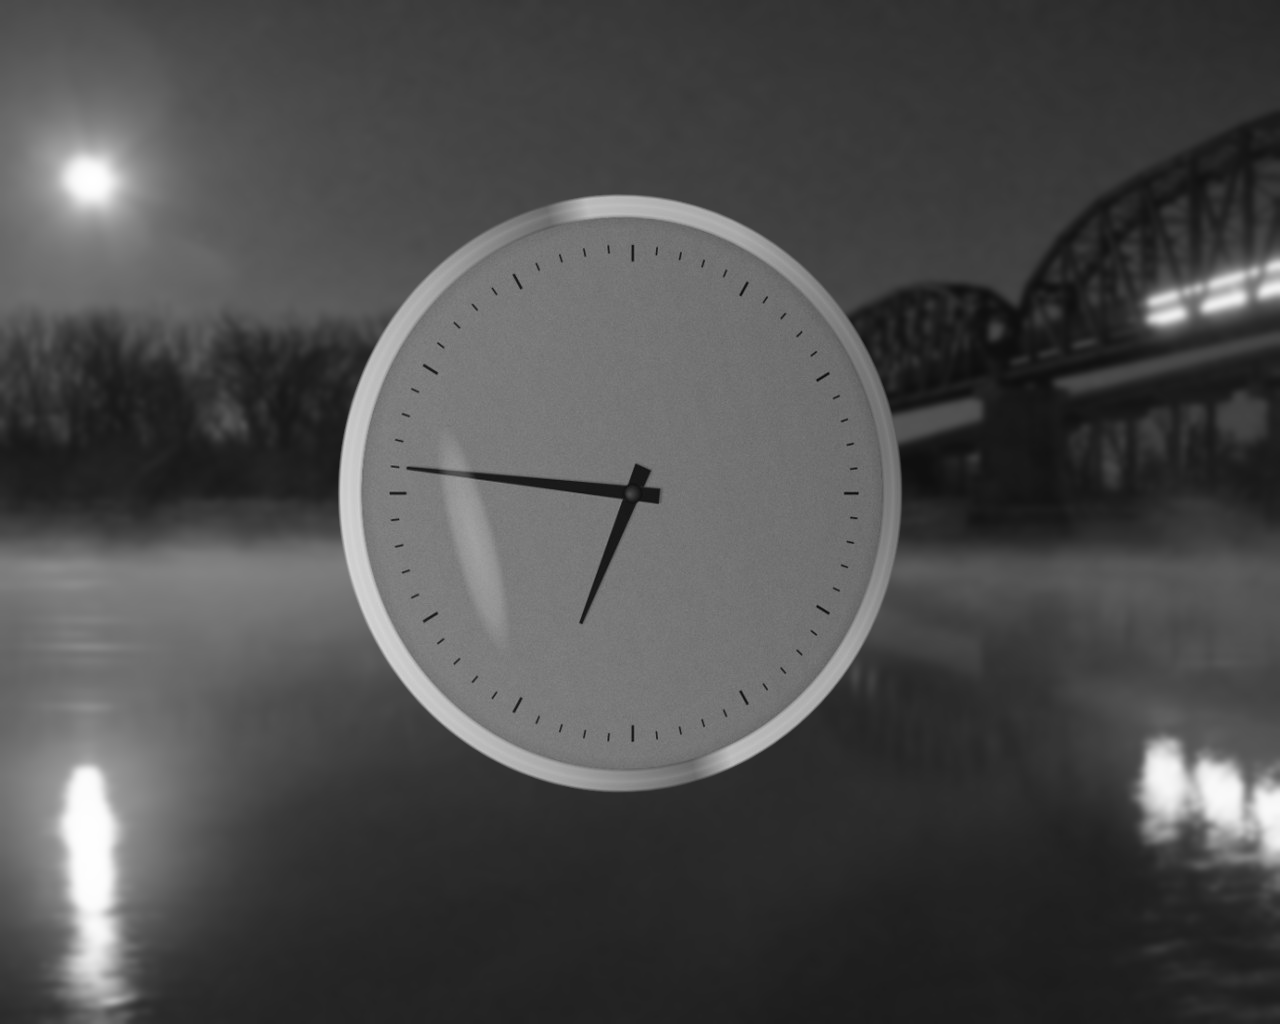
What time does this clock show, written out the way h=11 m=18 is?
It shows h=6 m=46
